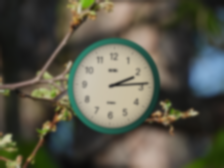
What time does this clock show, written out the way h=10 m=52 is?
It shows h=2 m=14
